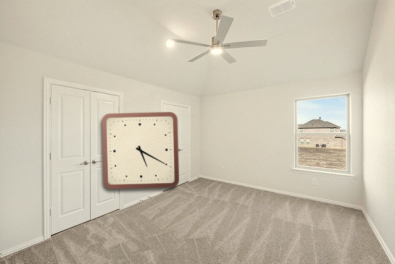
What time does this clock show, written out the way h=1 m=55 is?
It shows h=5 m=20
